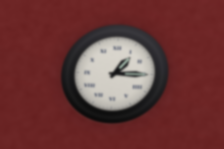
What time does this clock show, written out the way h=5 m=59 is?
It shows h=1 m=15
